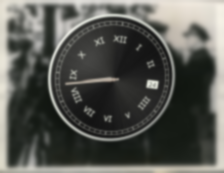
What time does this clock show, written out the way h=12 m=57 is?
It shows h=8 m=43
